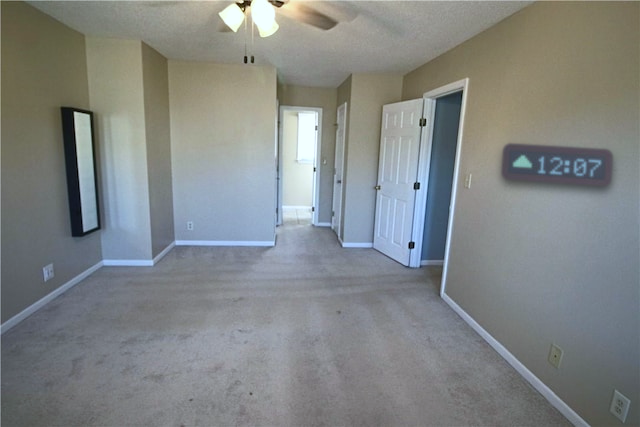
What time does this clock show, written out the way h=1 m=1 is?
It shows h=12 m=7
